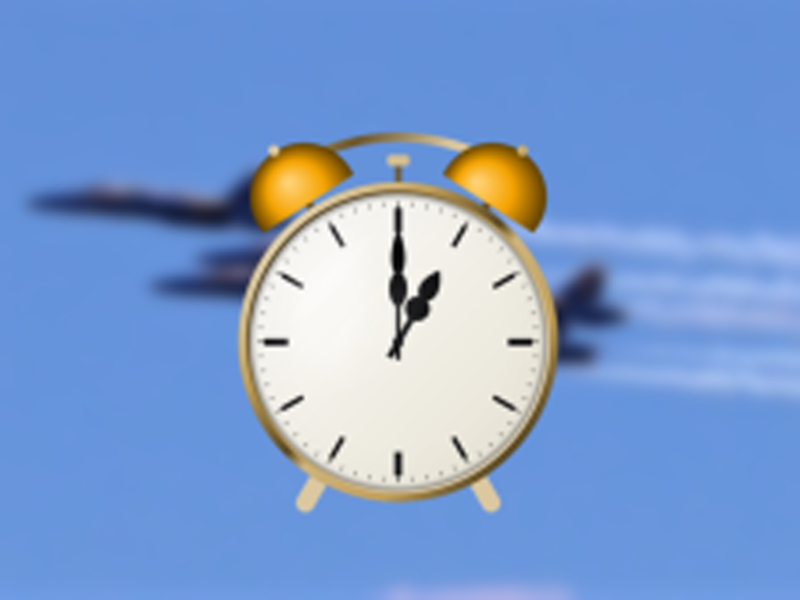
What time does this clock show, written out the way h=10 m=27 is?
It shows h=1 m=0
